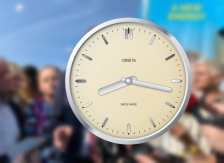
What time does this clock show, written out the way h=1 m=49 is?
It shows h=8 m=17
